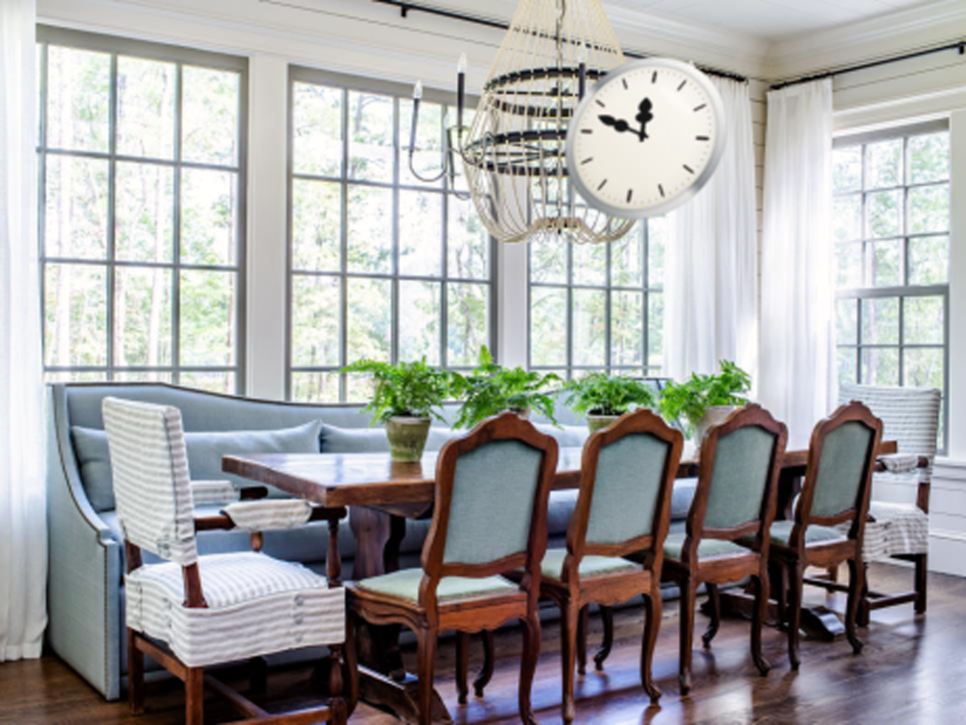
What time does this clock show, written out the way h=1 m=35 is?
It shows h=11 m=48
